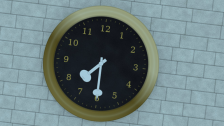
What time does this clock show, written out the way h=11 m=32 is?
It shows h=7 m=30
